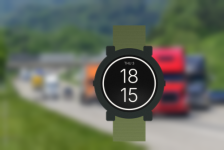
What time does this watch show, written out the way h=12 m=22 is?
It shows h=18 m=15
